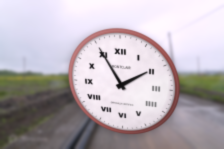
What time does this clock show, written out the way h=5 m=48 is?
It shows h=1 m=55
